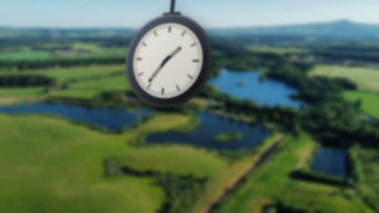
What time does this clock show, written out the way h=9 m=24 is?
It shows h=1 m=36
